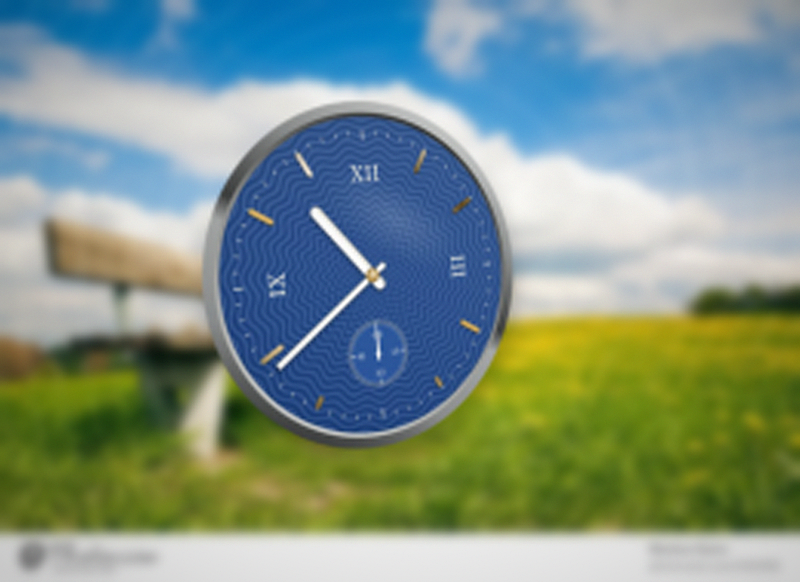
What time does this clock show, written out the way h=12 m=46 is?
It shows h=10 m=39
